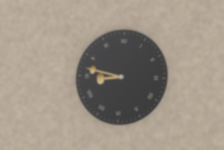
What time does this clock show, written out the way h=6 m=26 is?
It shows h=8 m=47
